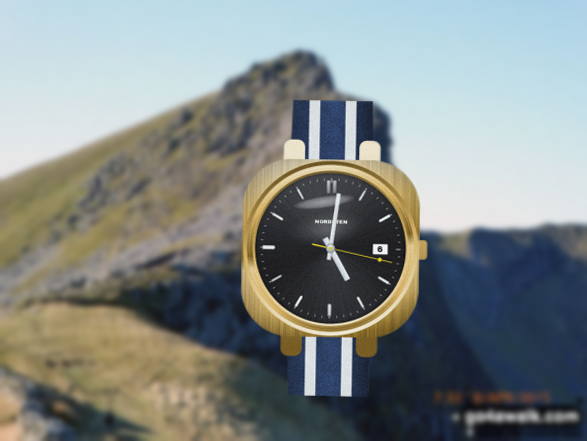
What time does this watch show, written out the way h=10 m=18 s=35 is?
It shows h=5 m=1 s=17
